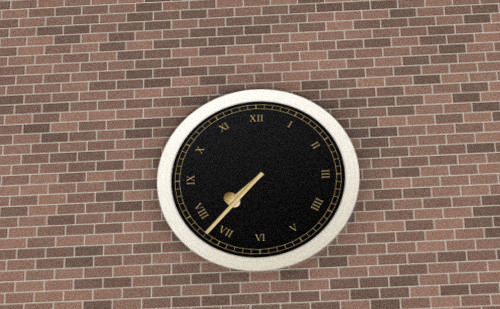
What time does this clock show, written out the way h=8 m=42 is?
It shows h=7 m=37
